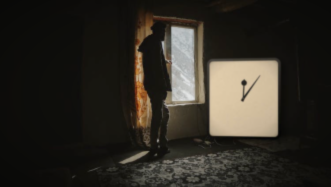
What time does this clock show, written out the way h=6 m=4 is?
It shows h=12 m=6
